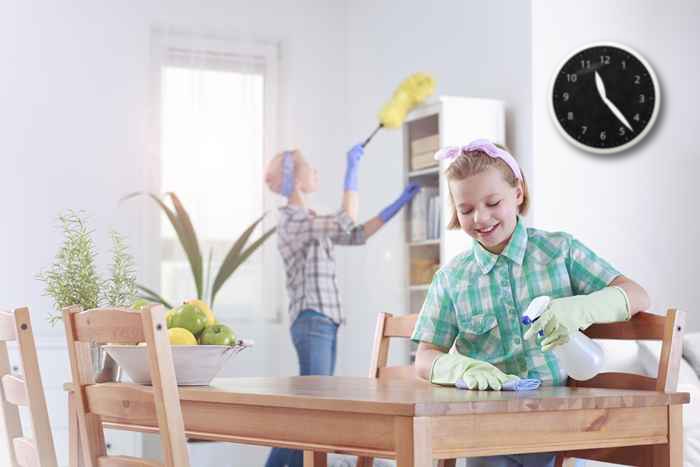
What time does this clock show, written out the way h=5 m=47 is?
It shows h=11 m=23
